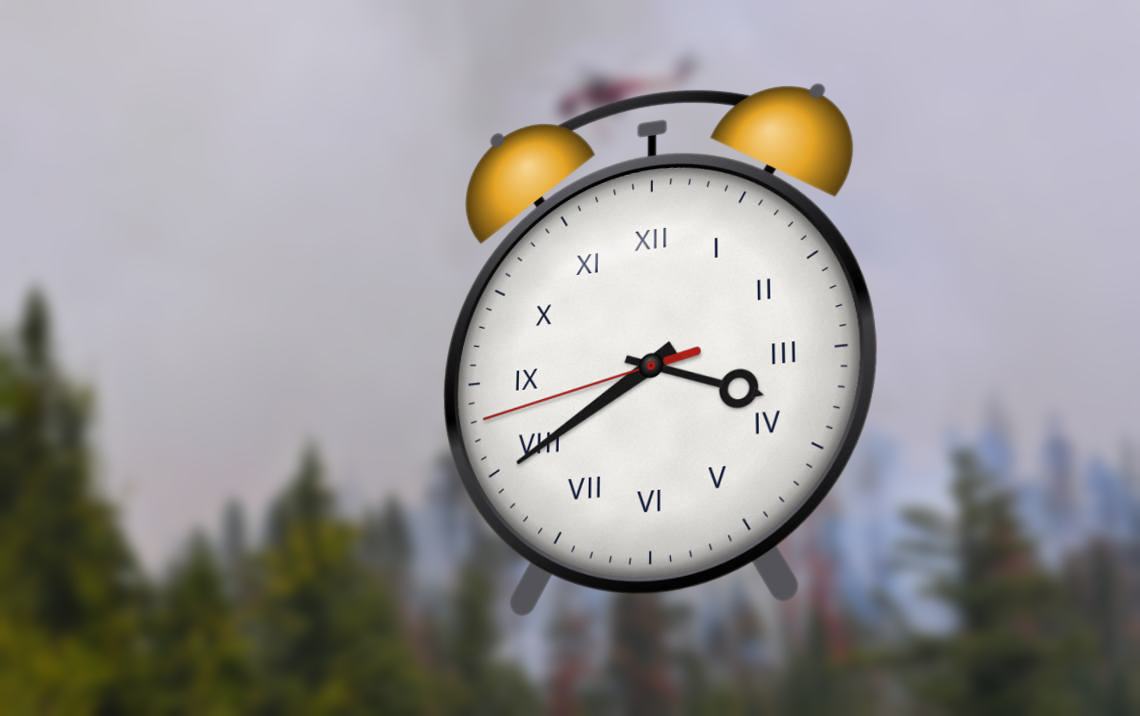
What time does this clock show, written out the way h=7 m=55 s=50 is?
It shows h=3 m=39 s=43
